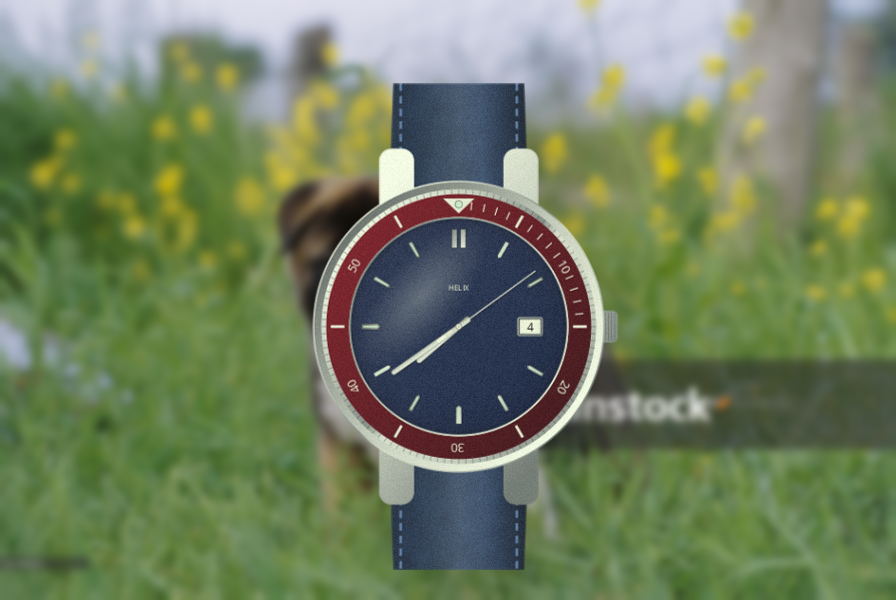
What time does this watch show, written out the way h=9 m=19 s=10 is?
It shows h=7 m=39 s=9
